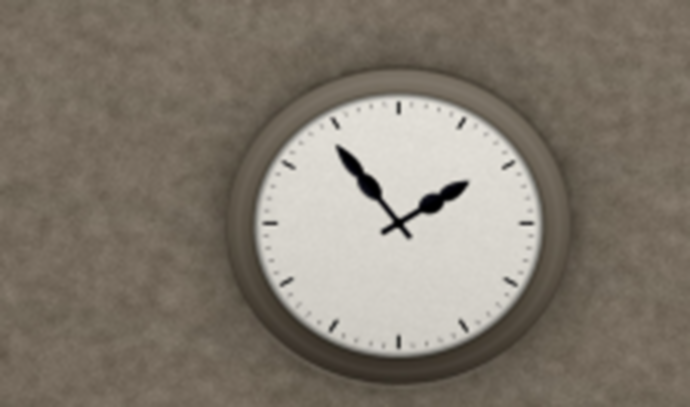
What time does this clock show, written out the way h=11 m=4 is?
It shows h=1 m=54
